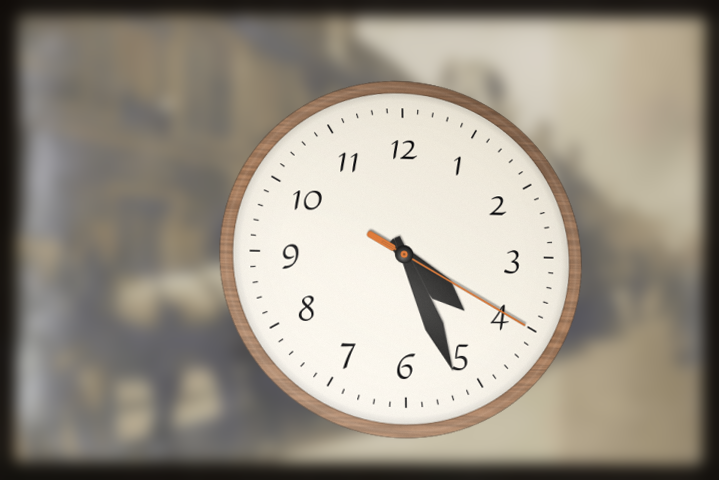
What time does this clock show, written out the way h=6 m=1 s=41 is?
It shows h=4 m=26 s=20
